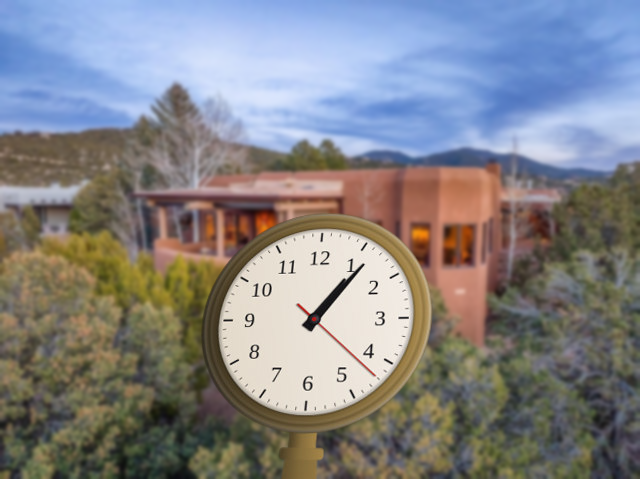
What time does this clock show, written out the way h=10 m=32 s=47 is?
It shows h=1 m=6 s=22
